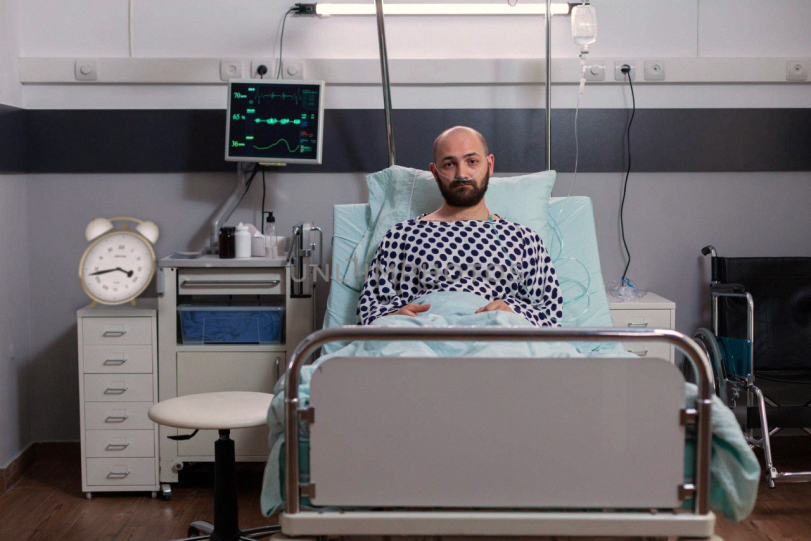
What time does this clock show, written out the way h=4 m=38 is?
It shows h=3 m=43
